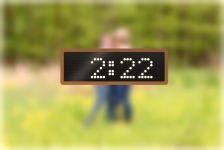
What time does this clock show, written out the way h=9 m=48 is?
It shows h=2 m=22
